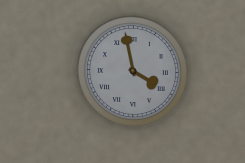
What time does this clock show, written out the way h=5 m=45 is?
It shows h=3 m=58
